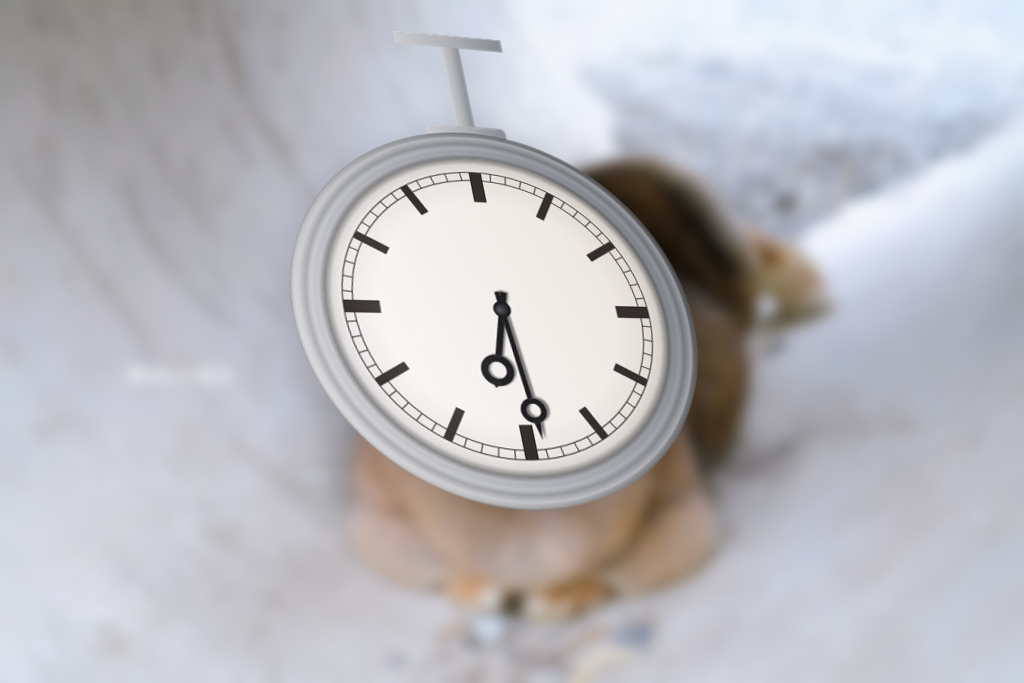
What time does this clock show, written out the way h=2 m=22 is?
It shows h=6 m=29
